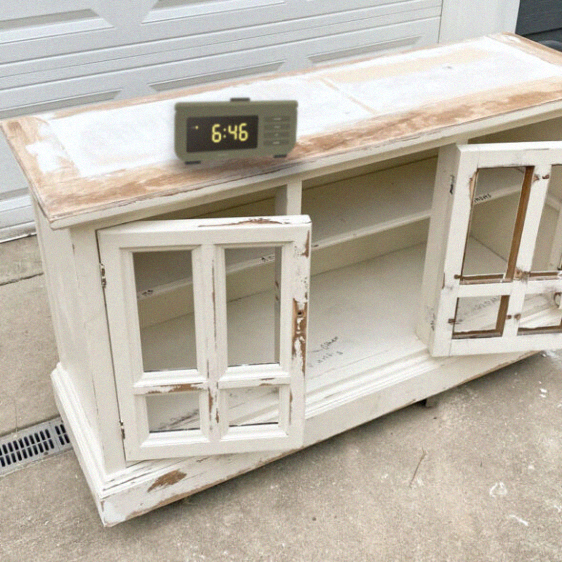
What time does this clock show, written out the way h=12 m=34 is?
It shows h=6 m=46
